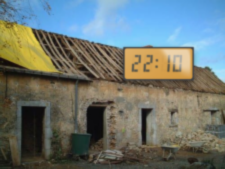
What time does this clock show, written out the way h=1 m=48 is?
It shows h=22 m=10
